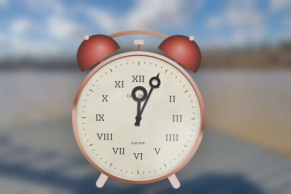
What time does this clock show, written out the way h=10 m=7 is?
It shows h=12 m=4
